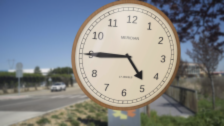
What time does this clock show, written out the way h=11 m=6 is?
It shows h=4 m=45
